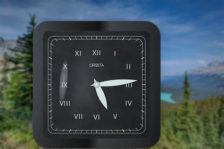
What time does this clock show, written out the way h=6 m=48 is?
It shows h=5 m=14
